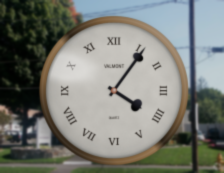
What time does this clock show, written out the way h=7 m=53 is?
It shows h=4 m=6
